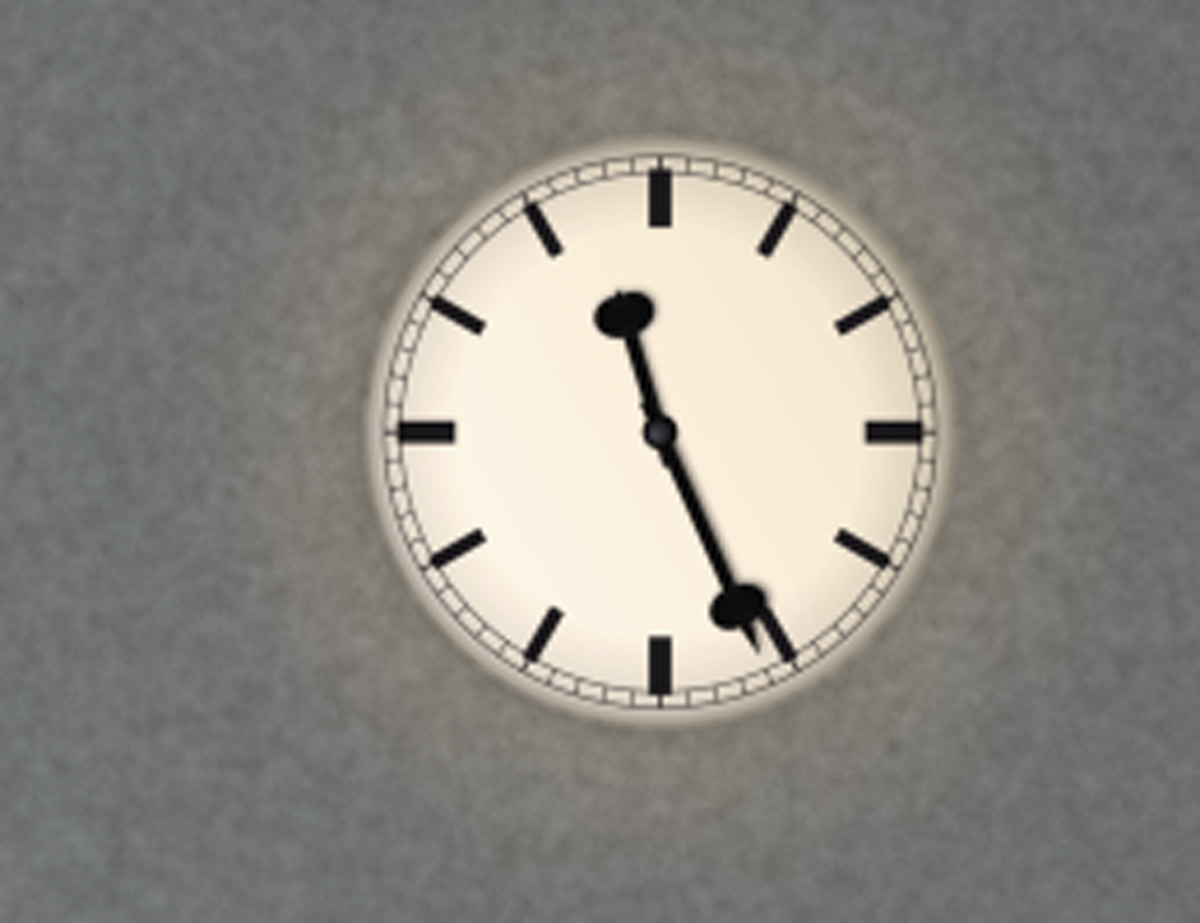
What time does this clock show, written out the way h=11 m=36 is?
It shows h=11 m=26
